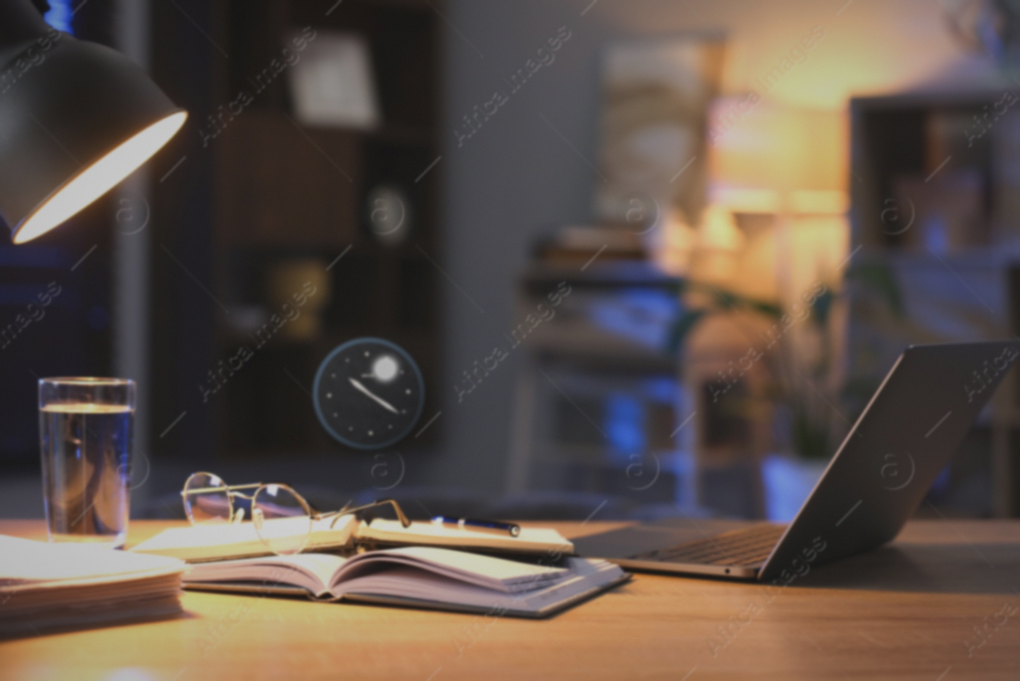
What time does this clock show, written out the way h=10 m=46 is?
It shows h=10 m=21
